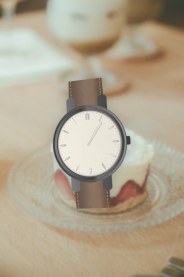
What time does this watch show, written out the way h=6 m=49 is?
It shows h=1 m=6
